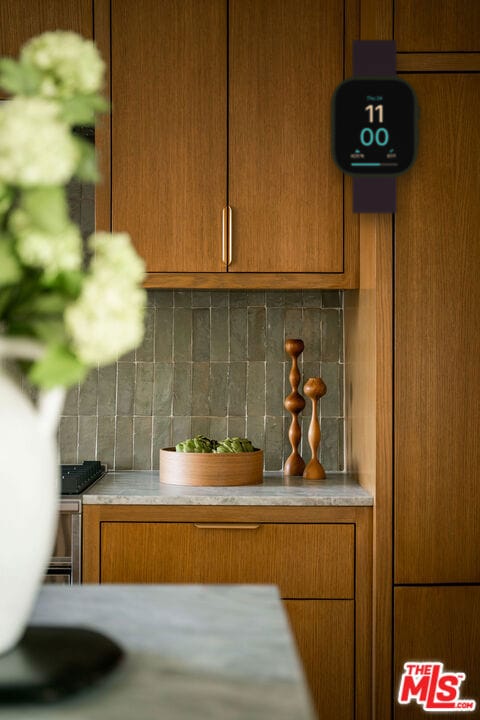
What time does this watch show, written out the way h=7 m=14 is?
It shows h=11 m=0
